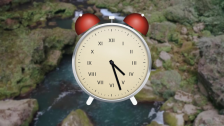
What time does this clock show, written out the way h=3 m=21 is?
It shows h=4 m=27
